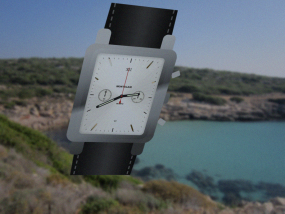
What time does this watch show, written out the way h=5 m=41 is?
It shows h=2 m=40
